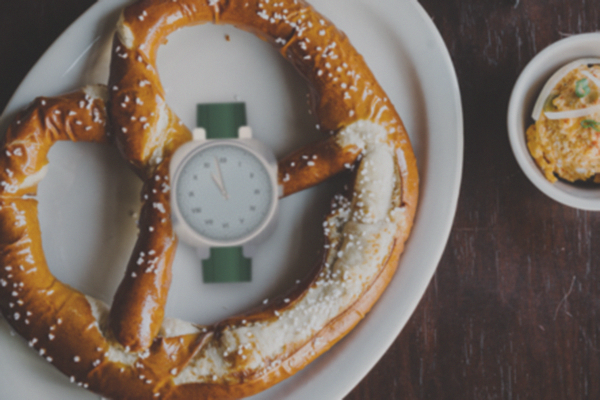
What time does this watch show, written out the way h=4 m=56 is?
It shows h=10 m=58
